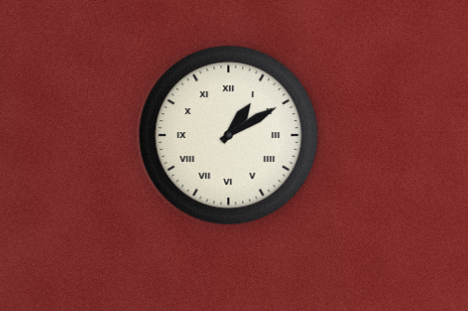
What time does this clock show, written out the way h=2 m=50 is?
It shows h=1 m=10
